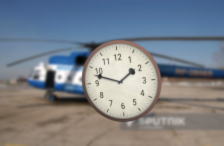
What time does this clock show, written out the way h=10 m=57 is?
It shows h=1 m=48
